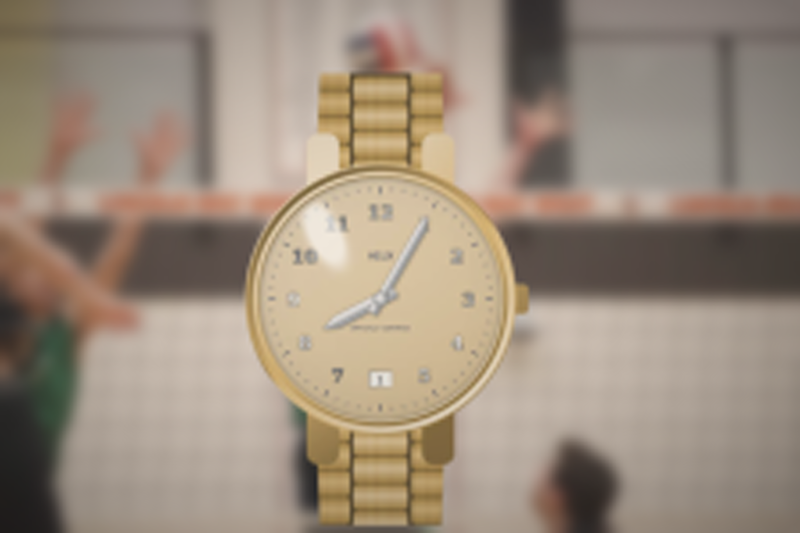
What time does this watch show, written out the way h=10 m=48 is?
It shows h=8 m=5
